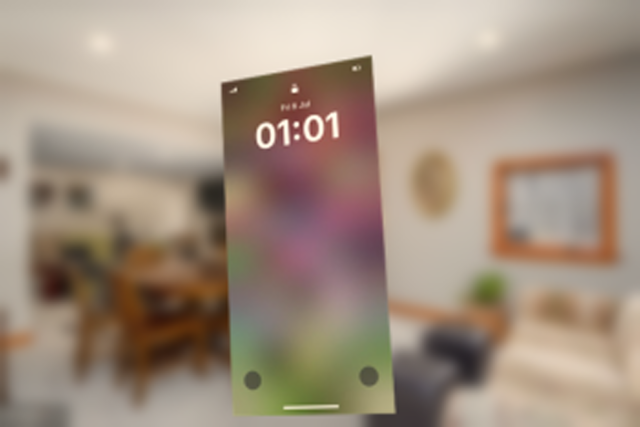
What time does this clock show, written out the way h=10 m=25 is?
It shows h=1 m=1
